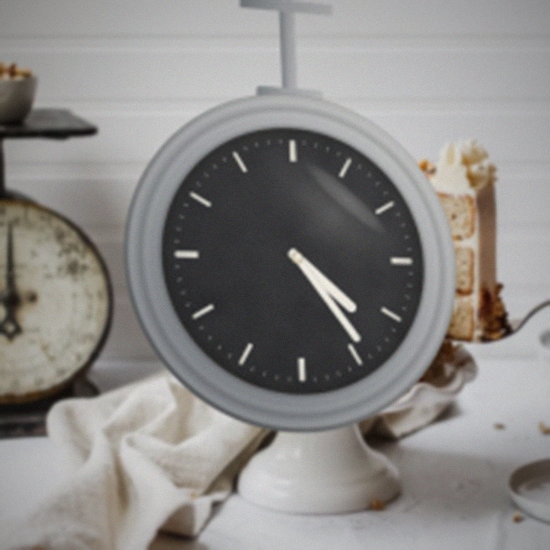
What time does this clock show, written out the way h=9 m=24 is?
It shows h=4 m=24
